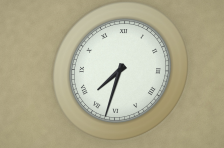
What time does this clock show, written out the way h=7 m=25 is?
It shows h=7 m=32
